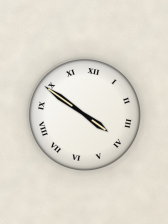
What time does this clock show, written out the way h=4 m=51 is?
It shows h=3 m=49
